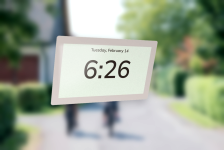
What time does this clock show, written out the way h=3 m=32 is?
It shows h=6 m=26
